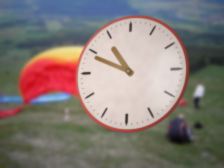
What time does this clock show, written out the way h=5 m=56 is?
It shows h=10 m=49
